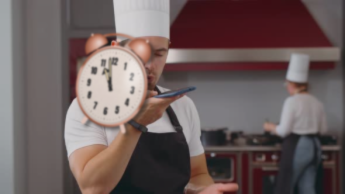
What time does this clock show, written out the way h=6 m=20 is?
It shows h=10 m=58
